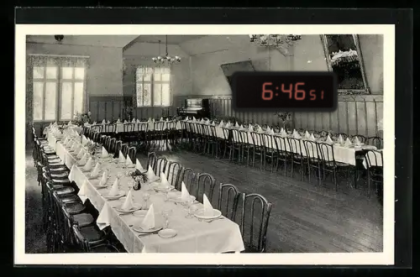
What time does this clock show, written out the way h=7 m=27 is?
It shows h=6 m=46
